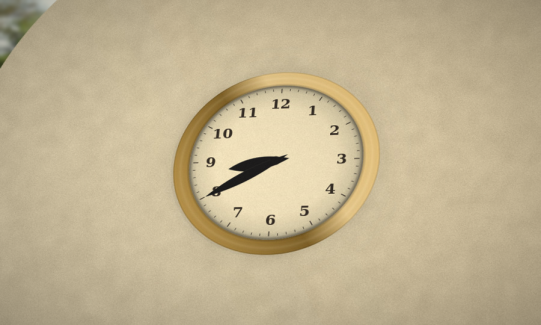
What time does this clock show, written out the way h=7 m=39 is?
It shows h=8 m=40
